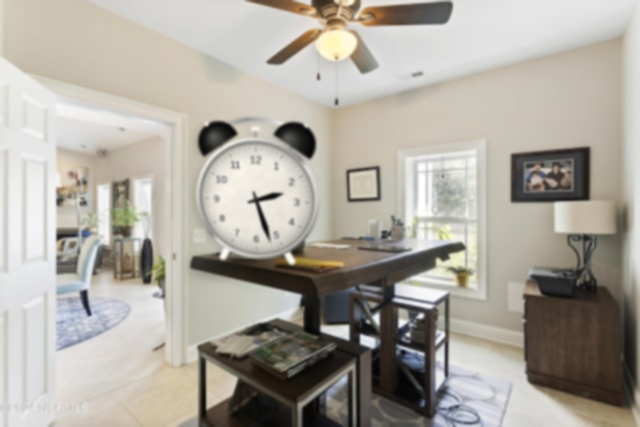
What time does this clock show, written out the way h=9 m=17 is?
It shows h=2 m=27
